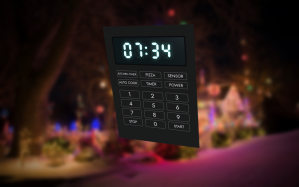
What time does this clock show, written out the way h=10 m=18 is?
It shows h=7 m=34
